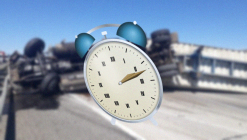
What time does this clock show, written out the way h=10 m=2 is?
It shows h=2 m=12
